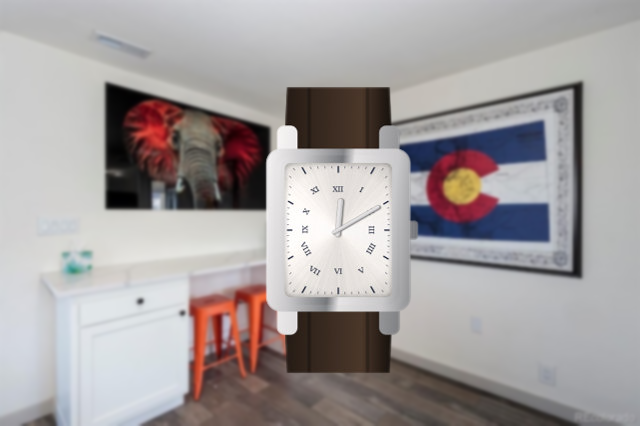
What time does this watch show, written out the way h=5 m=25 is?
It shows h=12 m=10
